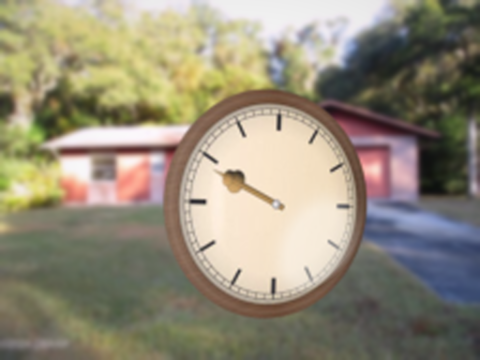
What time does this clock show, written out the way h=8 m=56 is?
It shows h=9 m=49
